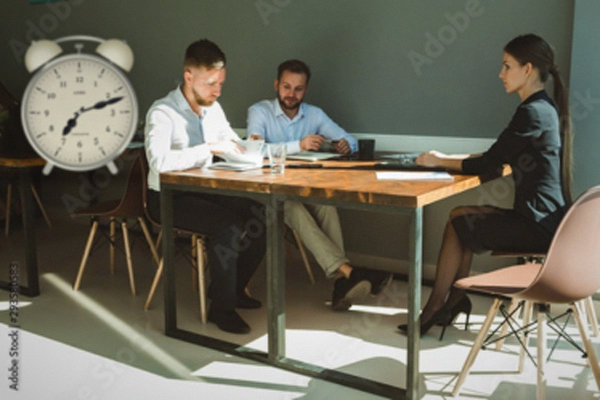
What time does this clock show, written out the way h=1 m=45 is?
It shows h=7 m=12
